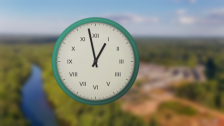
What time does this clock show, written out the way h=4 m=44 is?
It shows h=12 m=58
